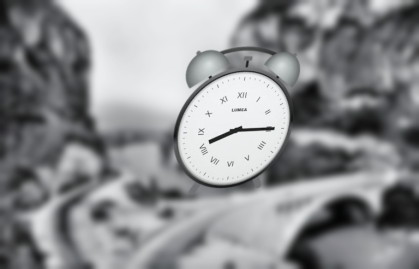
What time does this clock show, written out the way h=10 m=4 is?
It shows h=8 m=15
